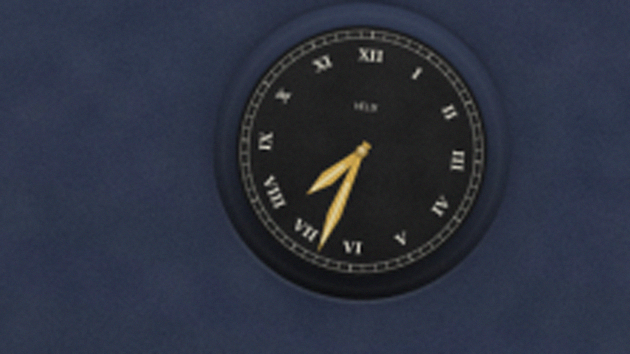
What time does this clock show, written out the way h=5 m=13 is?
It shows h=7 m=33
